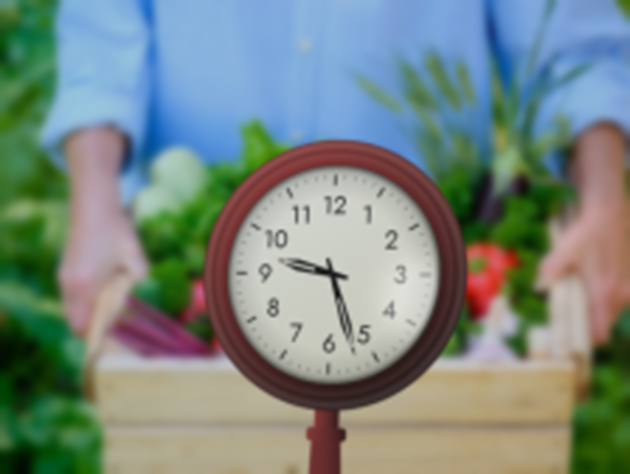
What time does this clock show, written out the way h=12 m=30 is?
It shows h=9 m=27
